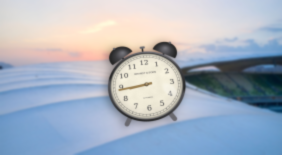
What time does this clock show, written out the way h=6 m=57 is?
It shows h=8 m=44
